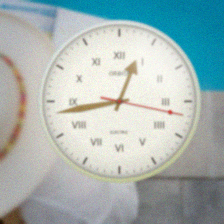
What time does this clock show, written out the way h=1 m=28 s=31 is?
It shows h=12 m=43 s=17
